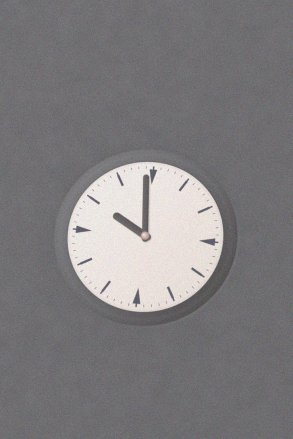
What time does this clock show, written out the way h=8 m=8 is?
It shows h=9 m=59
